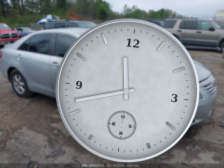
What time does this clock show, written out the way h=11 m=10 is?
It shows h=11 m=42
